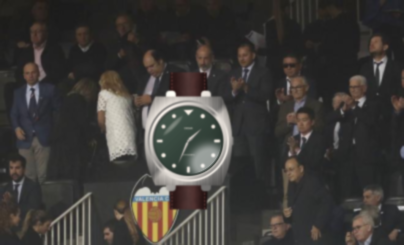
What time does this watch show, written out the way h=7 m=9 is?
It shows h=1 m=34
